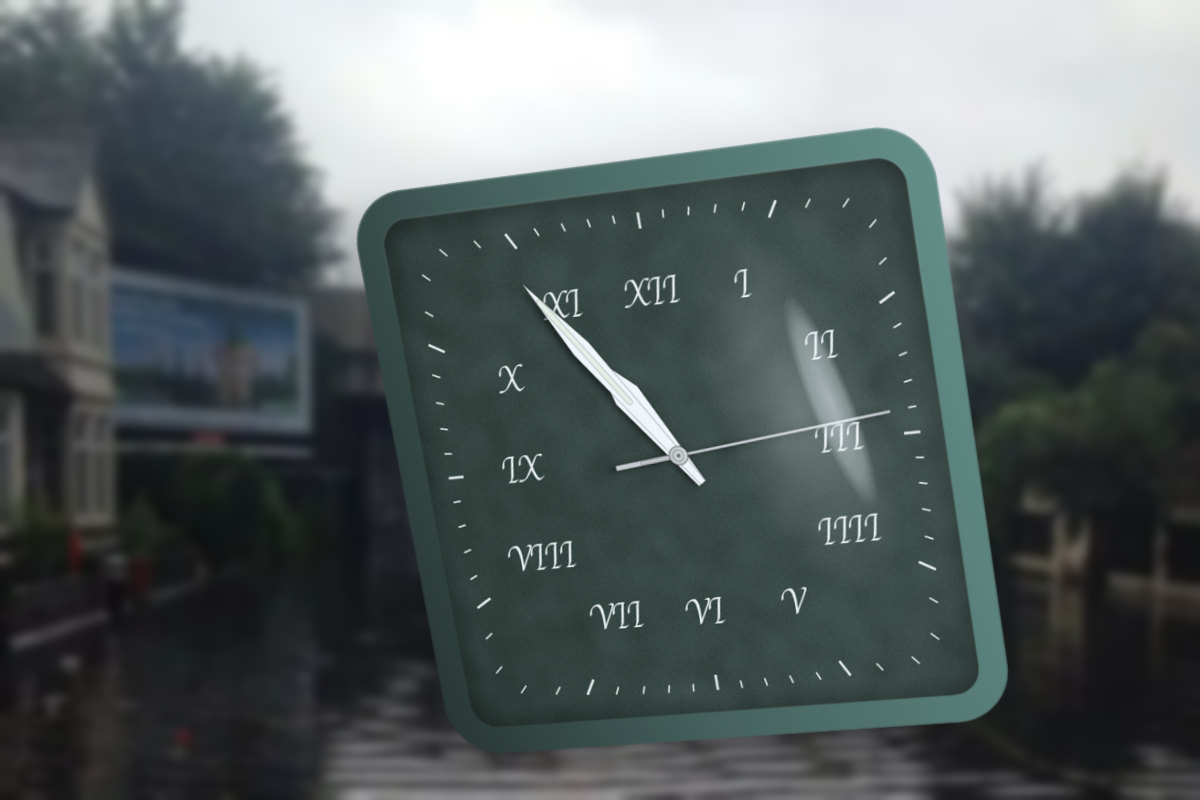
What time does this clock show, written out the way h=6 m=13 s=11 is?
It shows h=10 m=54 s=14
